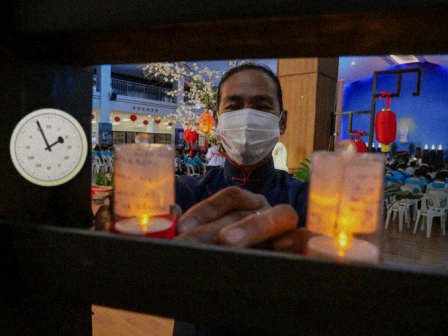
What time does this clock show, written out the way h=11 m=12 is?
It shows h=1 m=56
